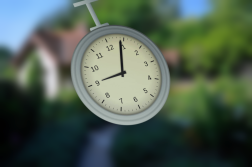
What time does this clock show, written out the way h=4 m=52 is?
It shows h=9 m=4
